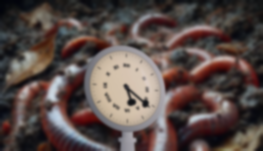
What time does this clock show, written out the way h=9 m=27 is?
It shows h=5 m=21
